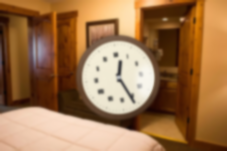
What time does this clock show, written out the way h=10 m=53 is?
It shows h=12 m=26
